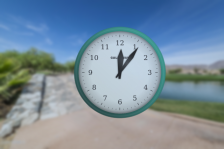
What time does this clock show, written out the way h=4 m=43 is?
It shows h=12 m=6
